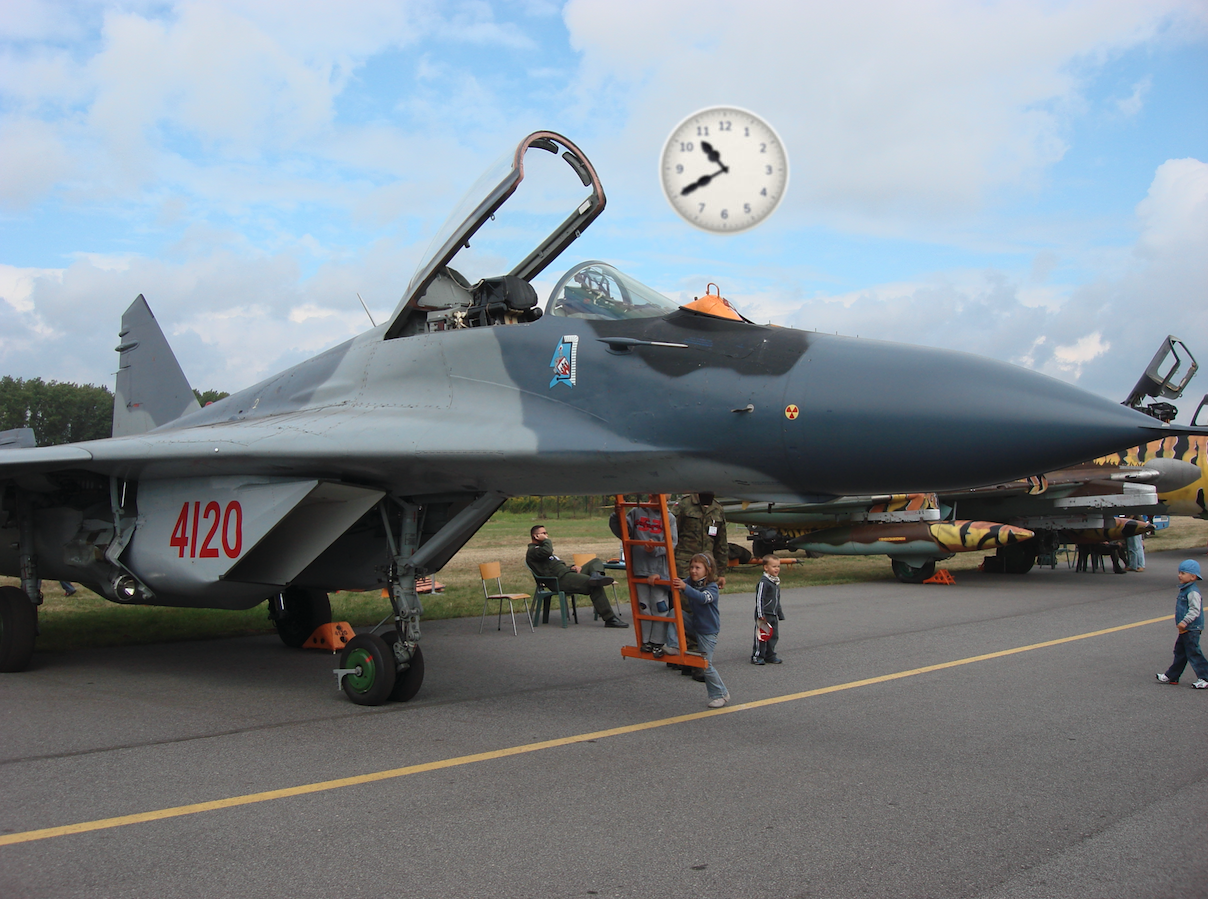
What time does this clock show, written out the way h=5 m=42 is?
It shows h=10 m=40
